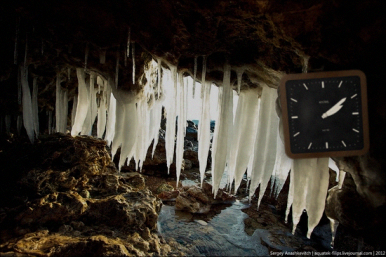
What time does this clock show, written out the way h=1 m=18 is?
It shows h=2 m=9
